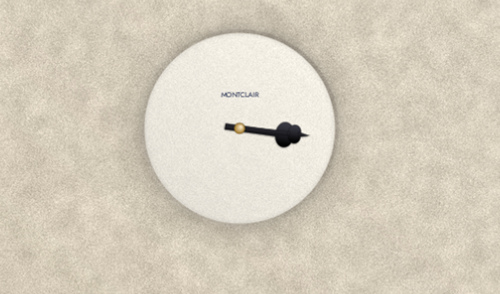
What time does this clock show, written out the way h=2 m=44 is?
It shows h=3 m=16
